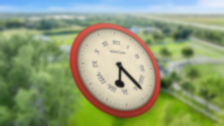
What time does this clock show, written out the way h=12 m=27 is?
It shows h=6 m=23
